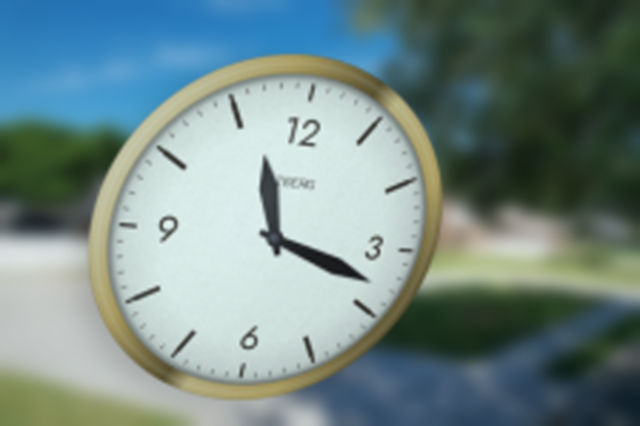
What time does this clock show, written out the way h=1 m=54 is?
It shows h=11 m=18
